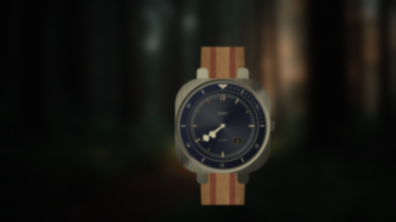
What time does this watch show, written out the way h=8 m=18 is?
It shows h=7 m=39
